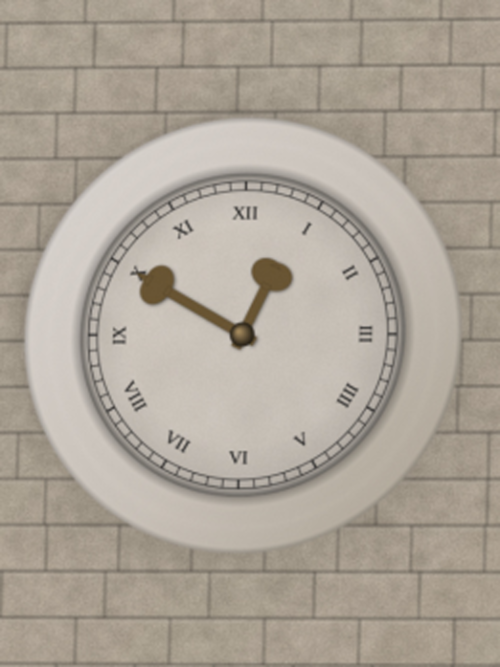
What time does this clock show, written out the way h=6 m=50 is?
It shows h=12 m=50
